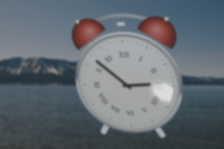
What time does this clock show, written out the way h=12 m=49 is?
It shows h=2 m=52
